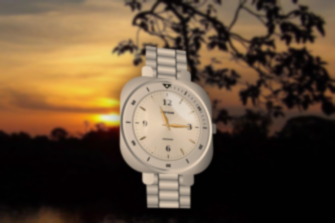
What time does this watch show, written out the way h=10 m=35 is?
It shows h=11 m=15
